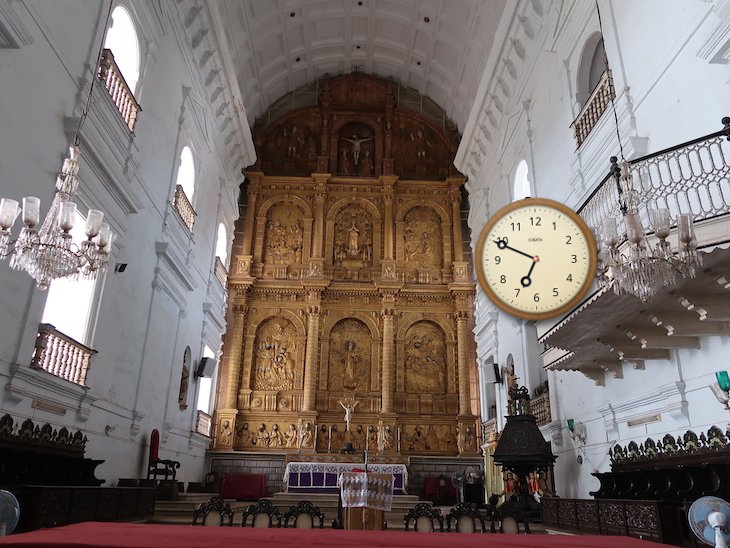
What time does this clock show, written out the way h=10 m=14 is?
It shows h=6 m=49
